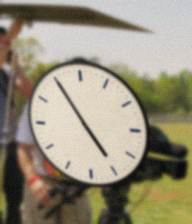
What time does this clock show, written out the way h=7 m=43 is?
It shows h=4 m=55
